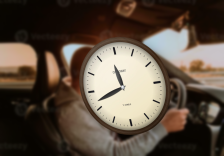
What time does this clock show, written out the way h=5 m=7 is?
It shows h=11 m=42
